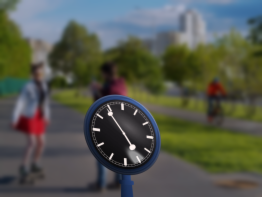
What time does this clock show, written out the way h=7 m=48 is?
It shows h=4 m=54
